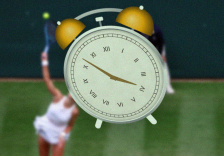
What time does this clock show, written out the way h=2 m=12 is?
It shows h=3 m=52
